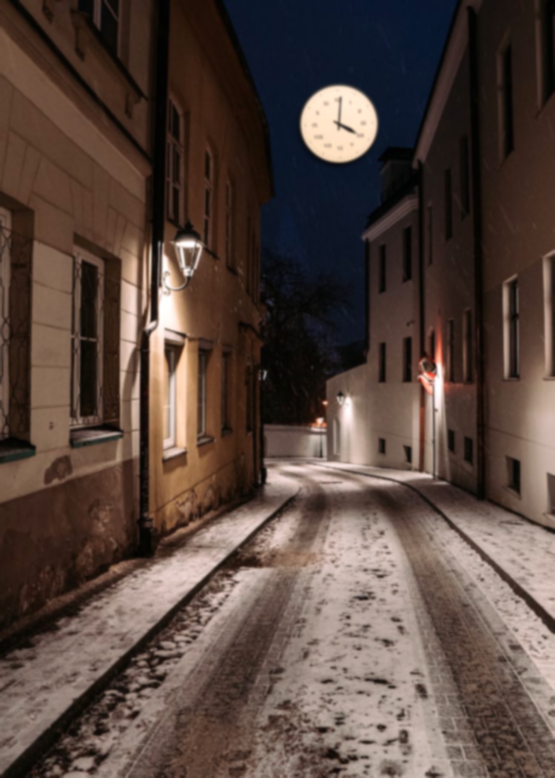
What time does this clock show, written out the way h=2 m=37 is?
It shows h=4 m=1
